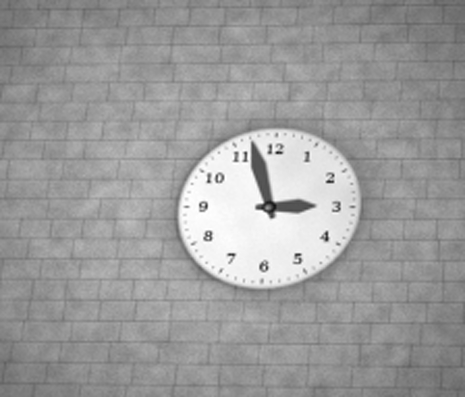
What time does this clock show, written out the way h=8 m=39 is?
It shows h=2 m=57
